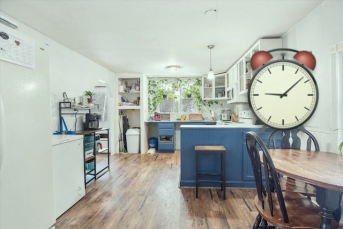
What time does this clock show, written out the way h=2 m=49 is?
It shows h=9 m=8
